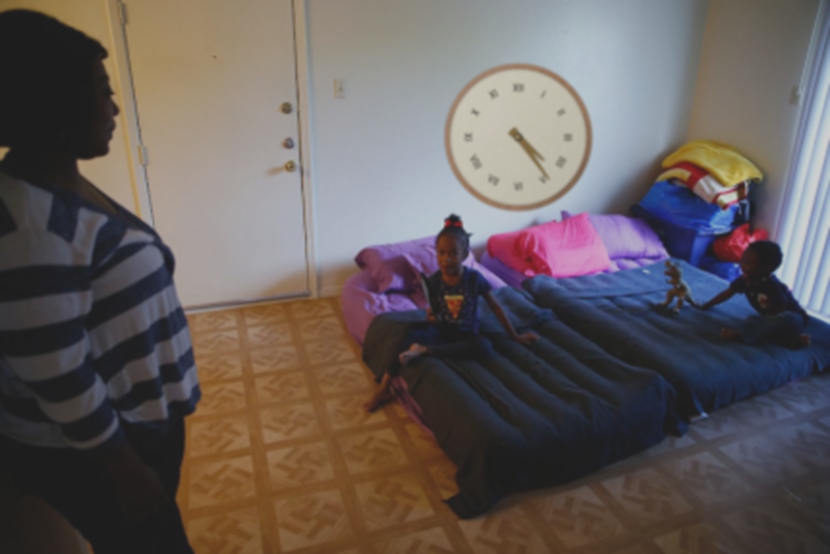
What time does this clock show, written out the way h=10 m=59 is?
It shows h=4 m=24
